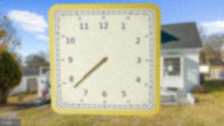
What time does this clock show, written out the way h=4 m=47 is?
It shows h=7 m=38
